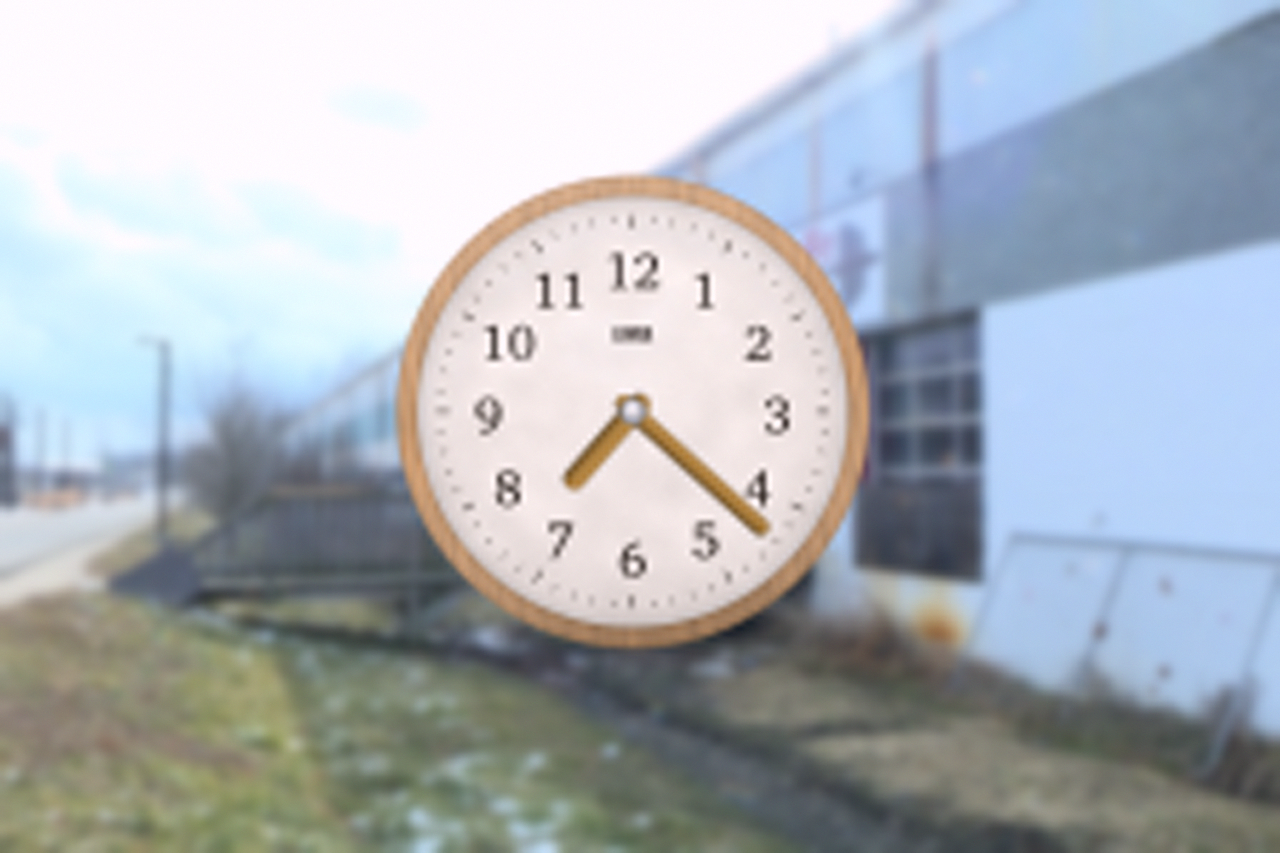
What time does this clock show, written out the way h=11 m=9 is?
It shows h=7 m=22
